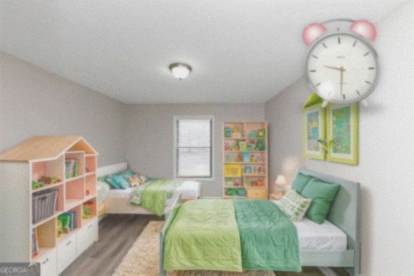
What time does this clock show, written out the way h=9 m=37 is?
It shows h=9 m=31
